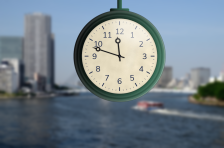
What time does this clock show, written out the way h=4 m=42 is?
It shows h=11 m=48
